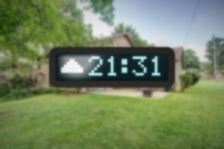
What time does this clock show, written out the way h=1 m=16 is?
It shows h=21 m=31
